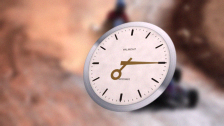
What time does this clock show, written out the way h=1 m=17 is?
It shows h=7 m=15
